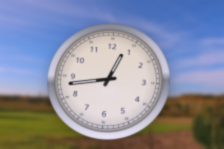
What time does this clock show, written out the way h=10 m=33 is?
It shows h=12 m=43
